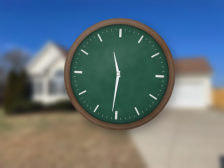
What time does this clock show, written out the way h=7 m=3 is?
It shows h=11 m=31
